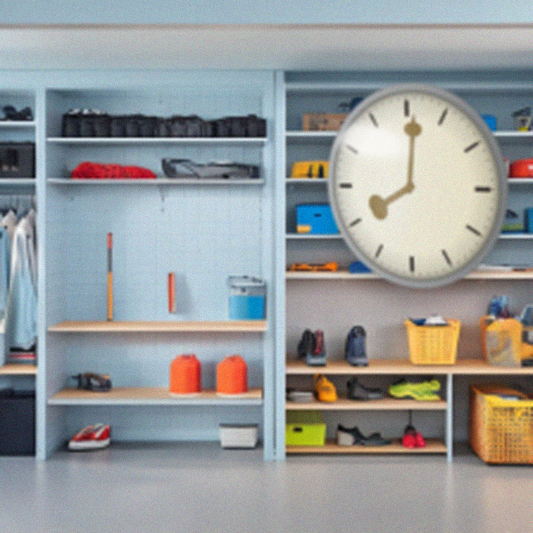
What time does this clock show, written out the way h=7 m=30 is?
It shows h=8 m=1
